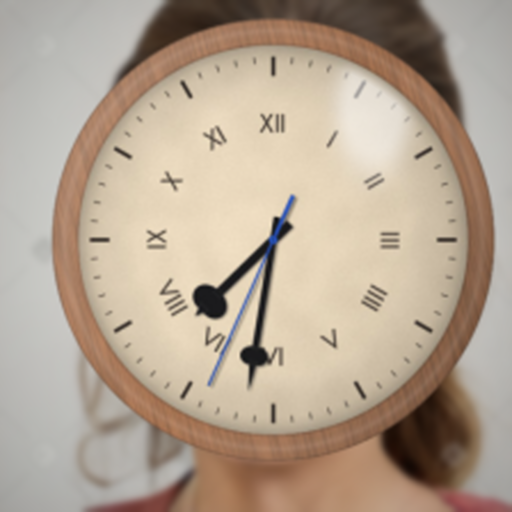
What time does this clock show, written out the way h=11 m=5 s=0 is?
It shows h=7 m=31 s=34
